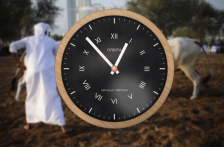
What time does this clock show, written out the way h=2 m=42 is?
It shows h=12 m=53
